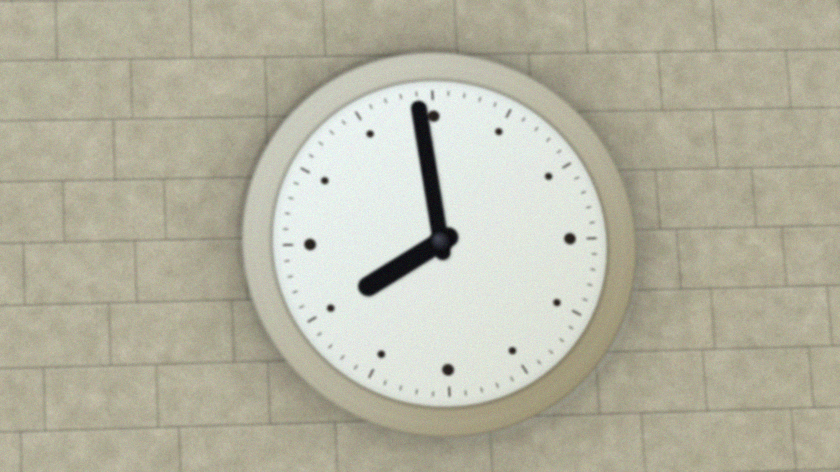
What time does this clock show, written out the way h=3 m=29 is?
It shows h=7 m=59
